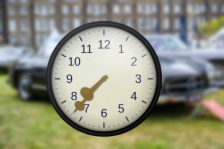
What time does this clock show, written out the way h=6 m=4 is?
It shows h=7 m=37
